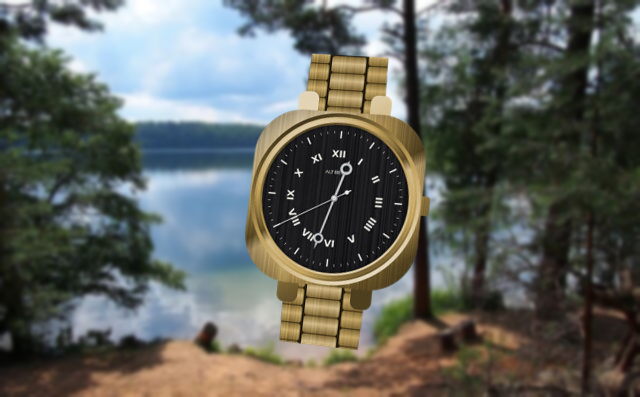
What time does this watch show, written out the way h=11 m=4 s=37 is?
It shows h=12 m=32 s=40
